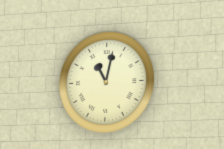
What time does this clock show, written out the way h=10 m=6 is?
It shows h=11 m=2
